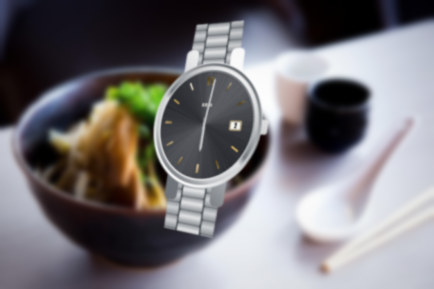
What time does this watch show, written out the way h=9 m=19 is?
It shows h=6 m=1
